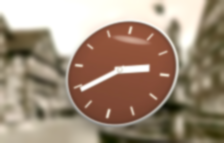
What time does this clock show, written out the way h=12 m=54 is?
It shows h=2 m=39
